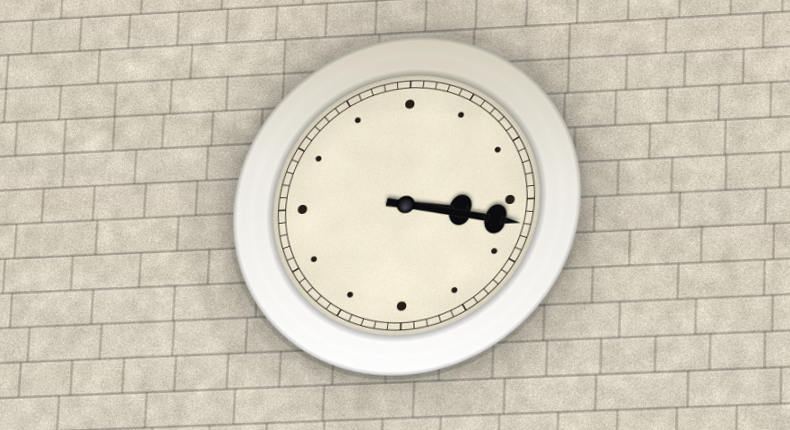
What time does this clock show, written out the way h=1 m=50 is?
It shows h=3 m=17
